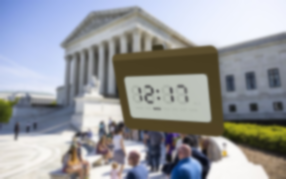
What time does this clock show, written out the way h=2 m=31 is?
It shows h=12 m=17
